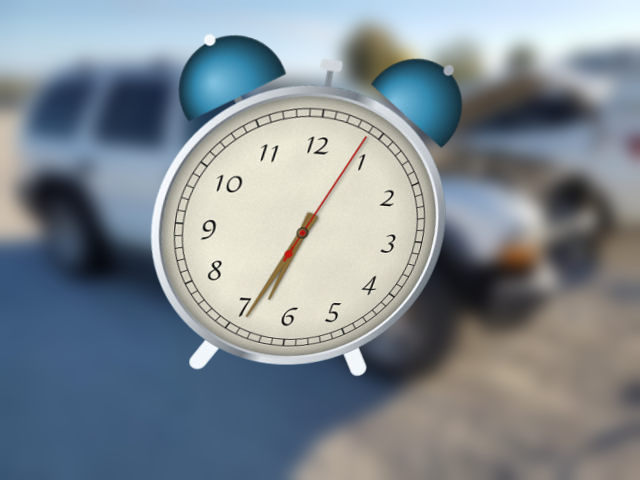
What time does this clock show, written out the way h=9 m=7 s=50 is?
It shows h=6 m=34 s=4
